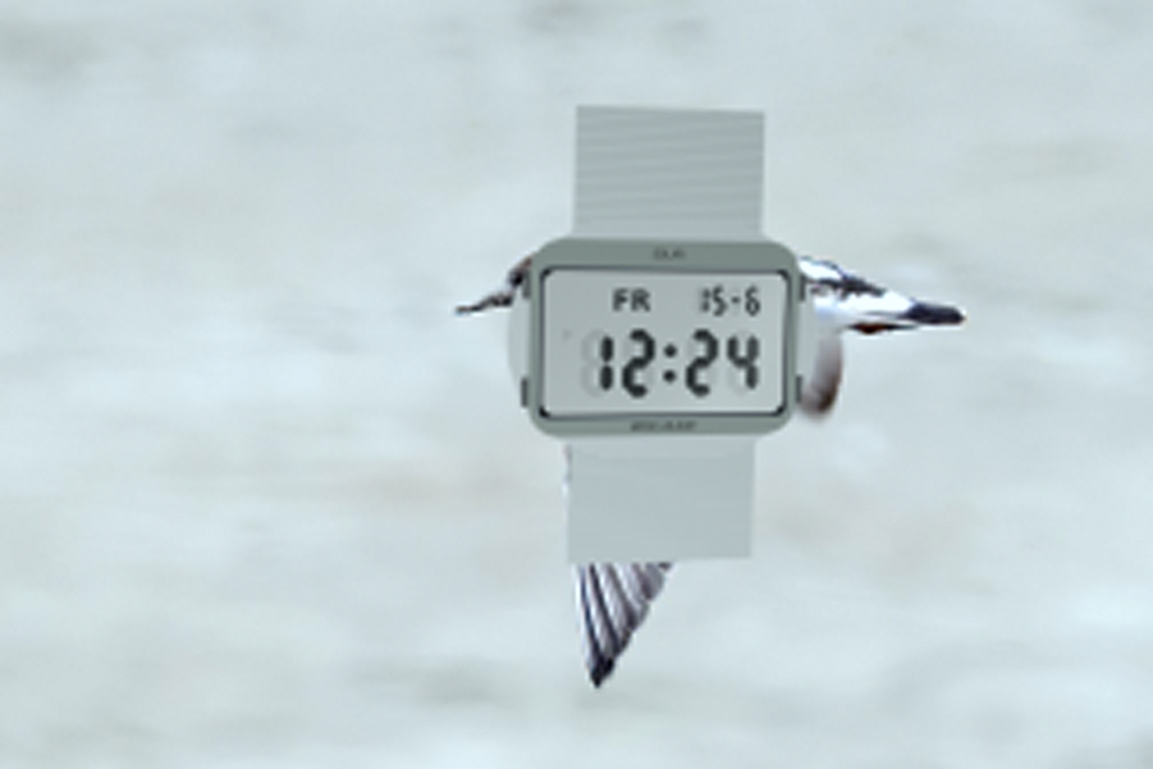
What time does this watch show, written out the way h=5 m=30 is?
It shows h=12 m=24
